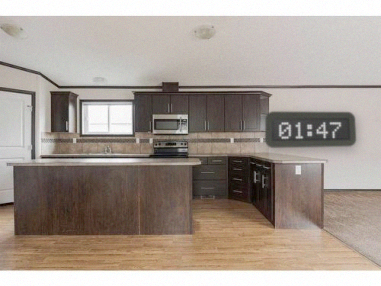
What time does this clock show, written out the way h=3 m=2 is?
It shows h=1 m=47
